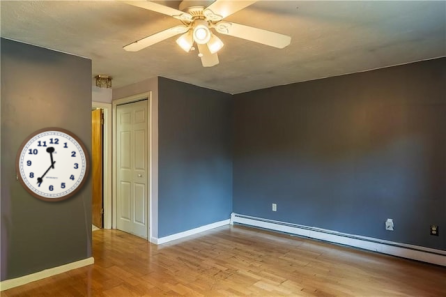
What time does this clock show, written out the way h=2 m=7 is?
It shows h=11 m=36
